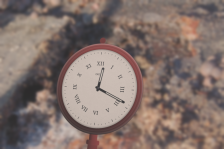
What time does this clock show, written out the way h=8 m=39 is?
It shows h=12 m=19
